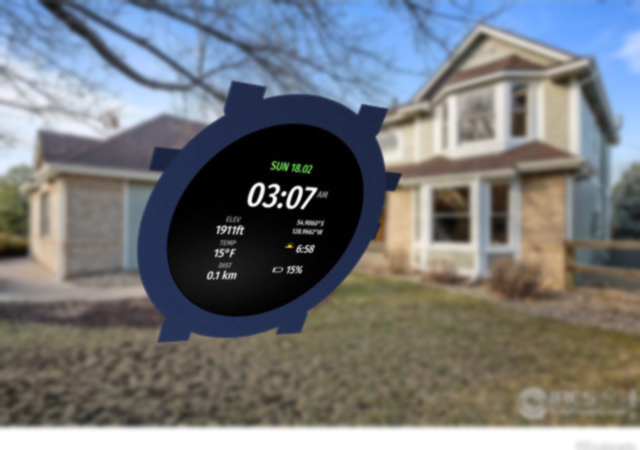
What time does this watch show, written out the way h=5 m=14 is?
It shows h=3 m=7
